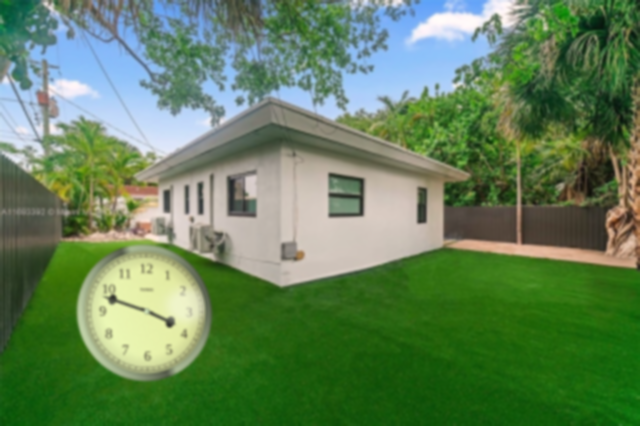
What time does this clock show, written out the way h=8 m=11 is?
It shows h=3 m=48
